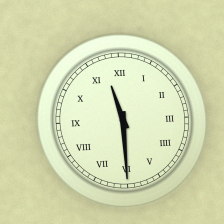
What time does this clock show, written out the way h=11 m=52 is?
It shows h=11 m=30
